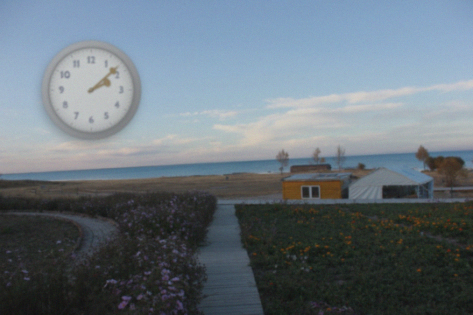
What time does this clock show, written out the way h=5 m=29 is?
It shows h=2 m=8
